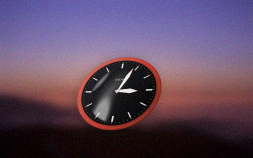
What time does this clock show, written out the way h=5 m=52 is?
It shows h=3 m=4
